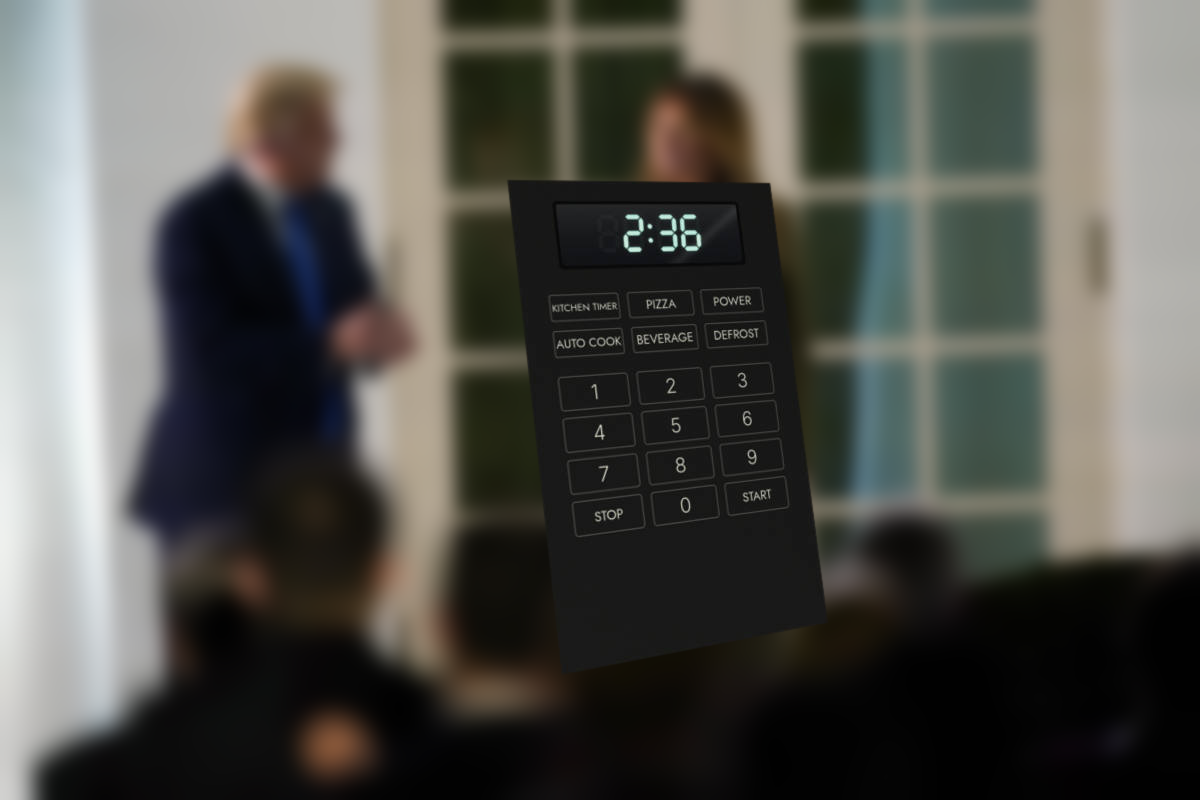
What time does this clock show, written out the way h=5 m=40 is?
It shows h=2 m=36
